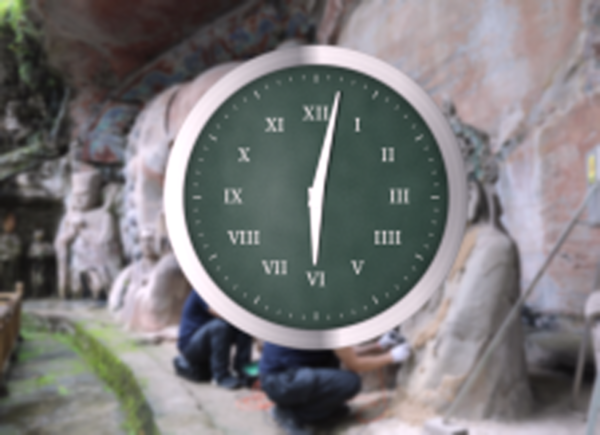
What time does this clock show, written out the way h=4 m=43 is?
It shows h=6 m=2
